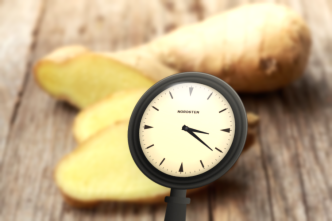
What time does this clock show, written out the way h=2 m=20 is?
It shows h=3 m=21
